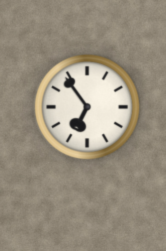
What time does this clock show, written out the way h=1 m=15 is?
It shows h=6 m=54
